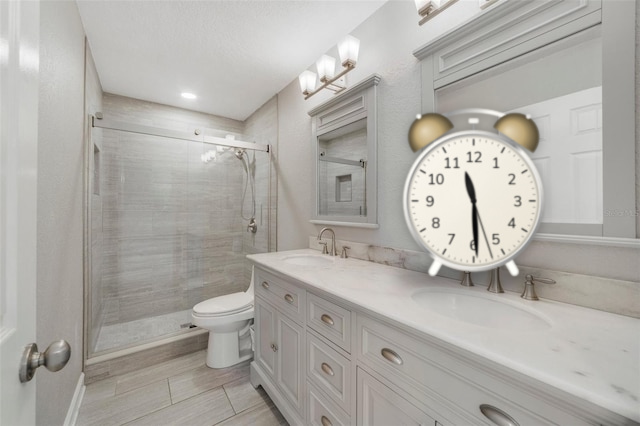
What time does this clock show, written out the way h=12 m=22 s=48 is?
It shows h=11 m=29 s=27
